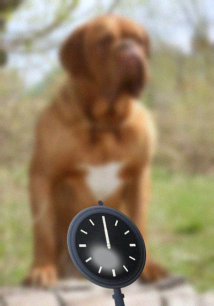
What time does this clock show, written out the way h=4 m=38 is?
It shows h=12 m=0
